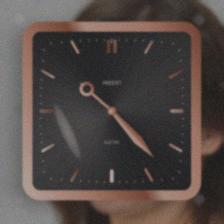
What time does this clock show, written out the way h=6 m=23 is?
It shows h=10 m=23
